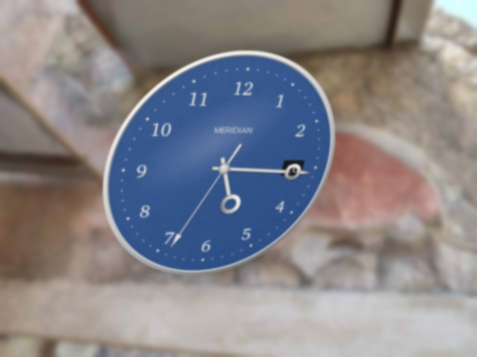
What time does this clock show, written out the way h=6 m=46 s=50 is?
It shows h=5 m=15 s=34
